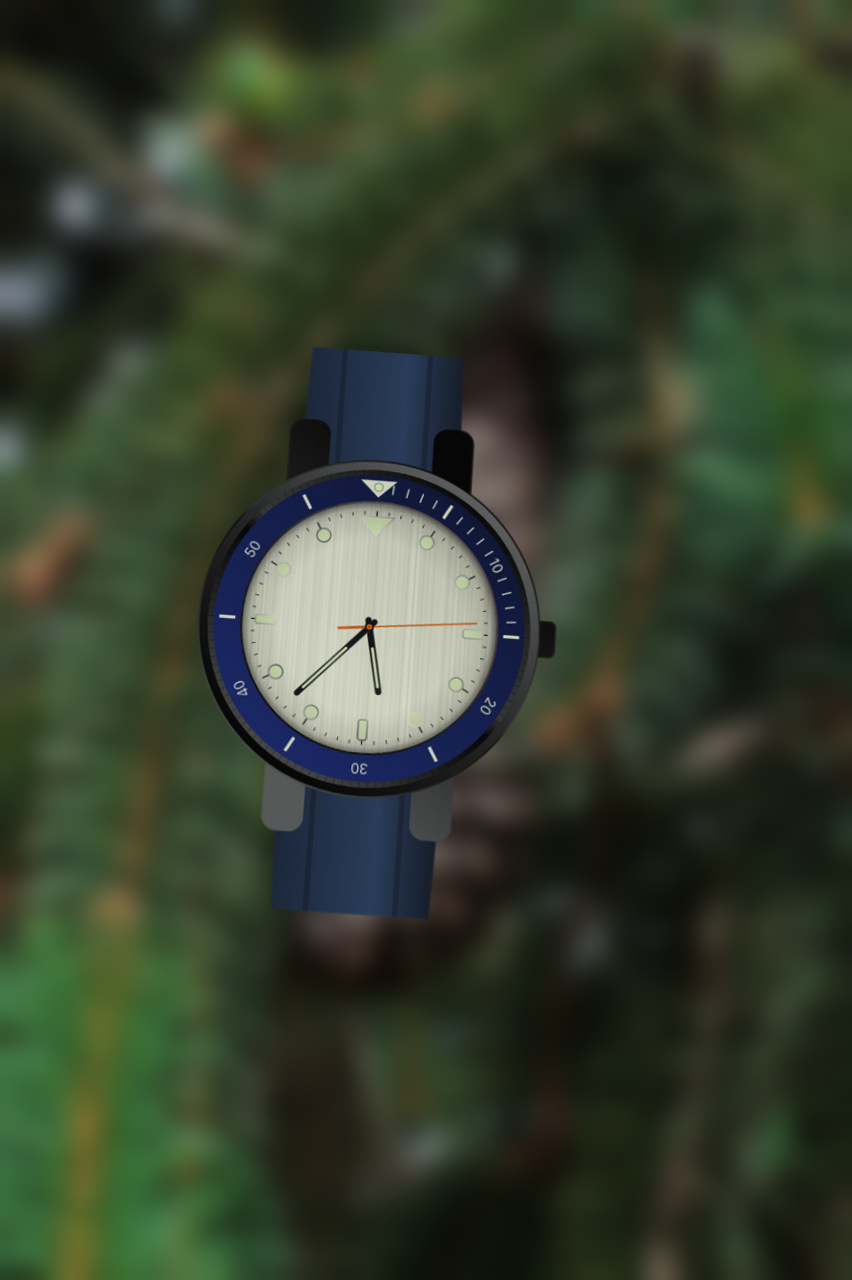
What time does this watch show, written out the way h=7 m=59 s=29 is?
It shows h=5 m=37 s=14
